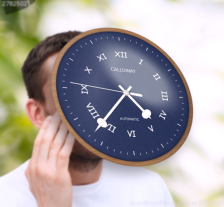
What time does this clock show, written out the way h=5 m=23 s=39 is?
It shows h=4 m=36 s=46
